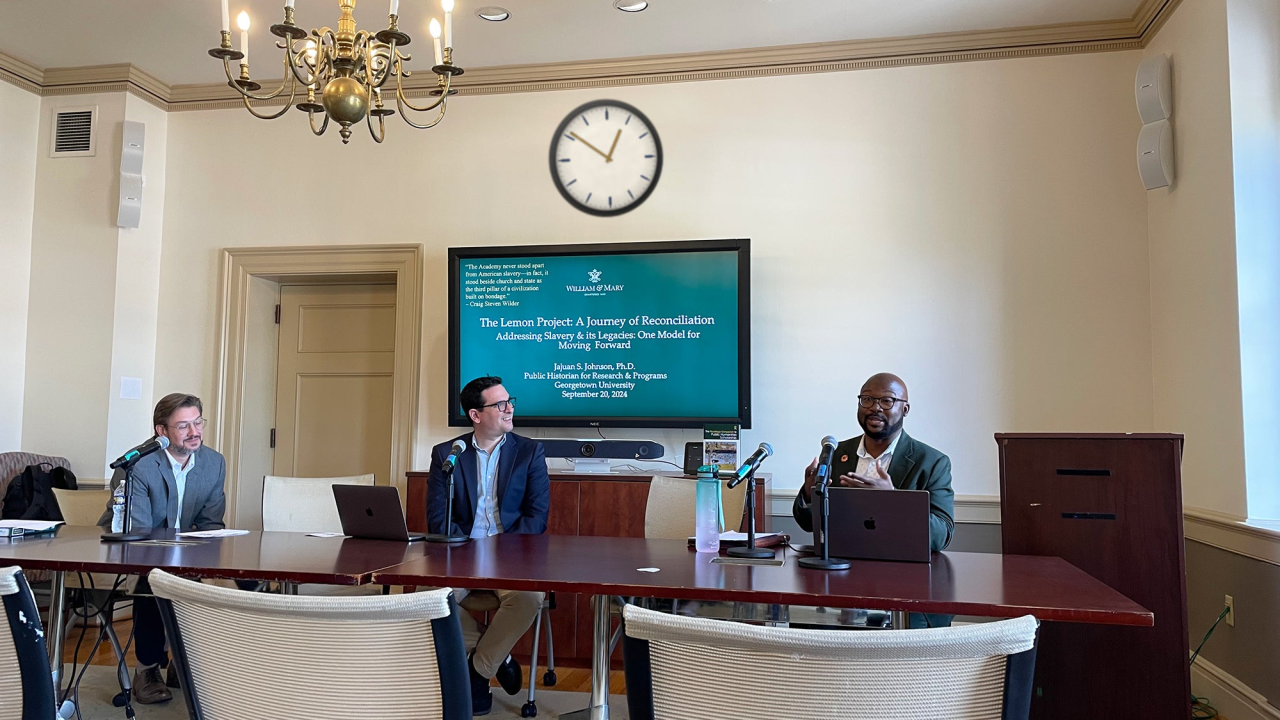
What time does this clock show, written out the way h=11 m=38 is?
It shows h=12 m=51
